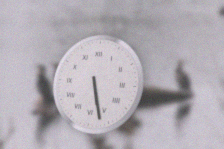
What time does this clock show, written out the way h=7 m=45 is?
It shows h=5 m=27
